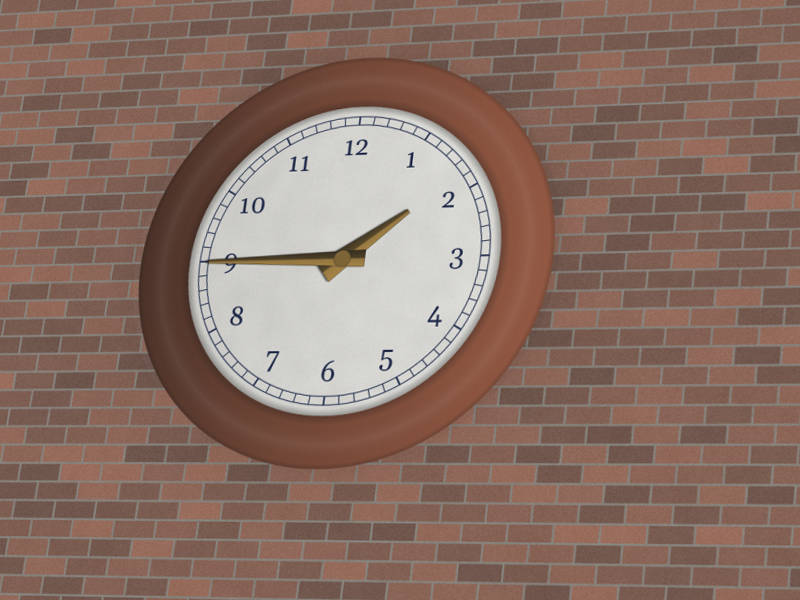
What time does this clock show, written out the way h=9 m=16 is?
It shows h=1 m=45
